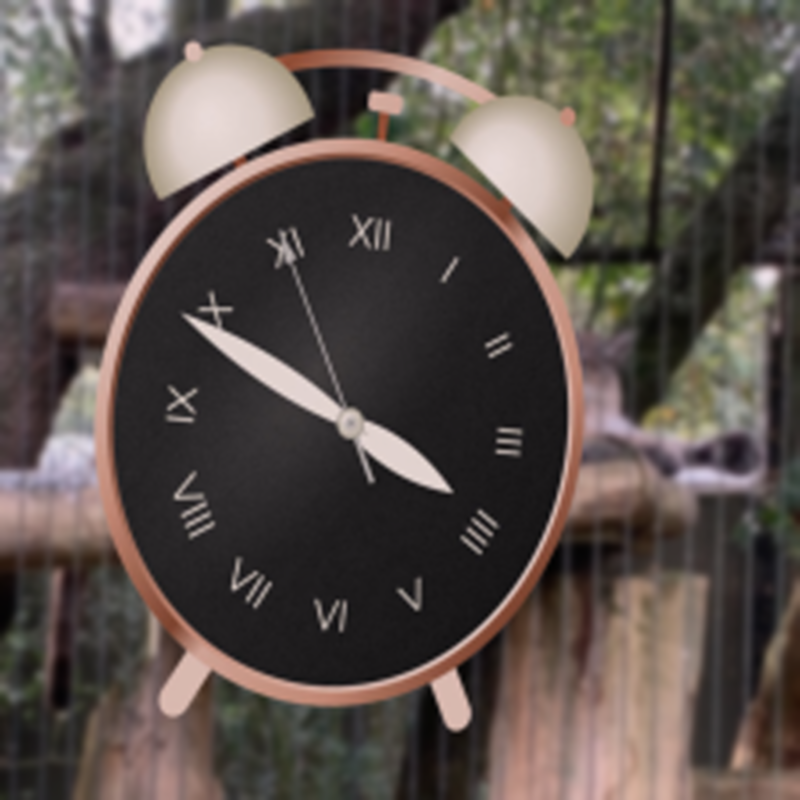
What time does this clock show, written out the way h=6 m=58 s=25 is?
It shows h=3 m=48 s=55
